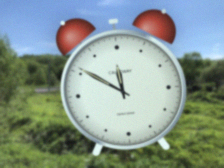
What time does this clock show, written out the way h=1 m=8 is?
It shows h=11 m=51
